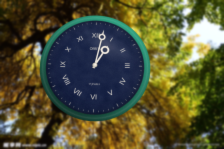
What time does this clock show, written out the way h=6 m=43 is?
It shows h=1 m=2
